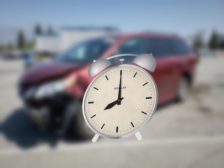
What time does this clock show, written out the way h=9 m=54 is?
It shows h=8 m=0
